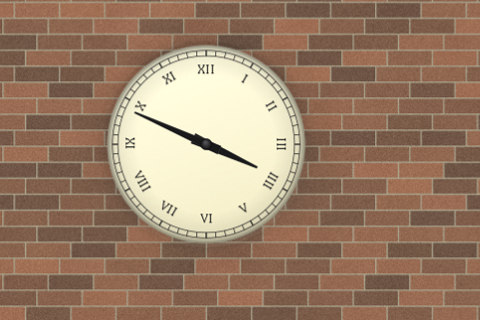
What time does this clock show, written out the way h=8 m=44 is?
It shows h=3 m=49
